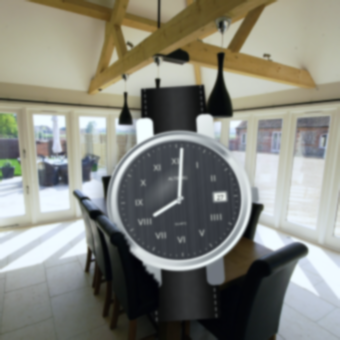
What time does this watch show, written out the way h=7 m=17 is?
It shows h=8 m=1
